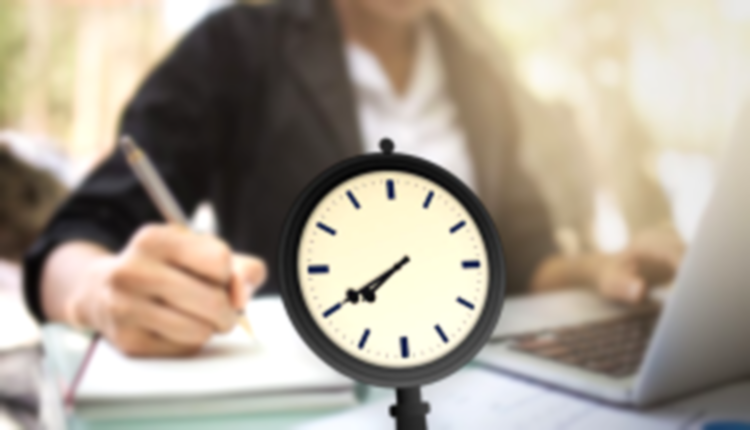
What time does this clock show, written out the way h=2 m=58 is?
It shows h=7 m=40
